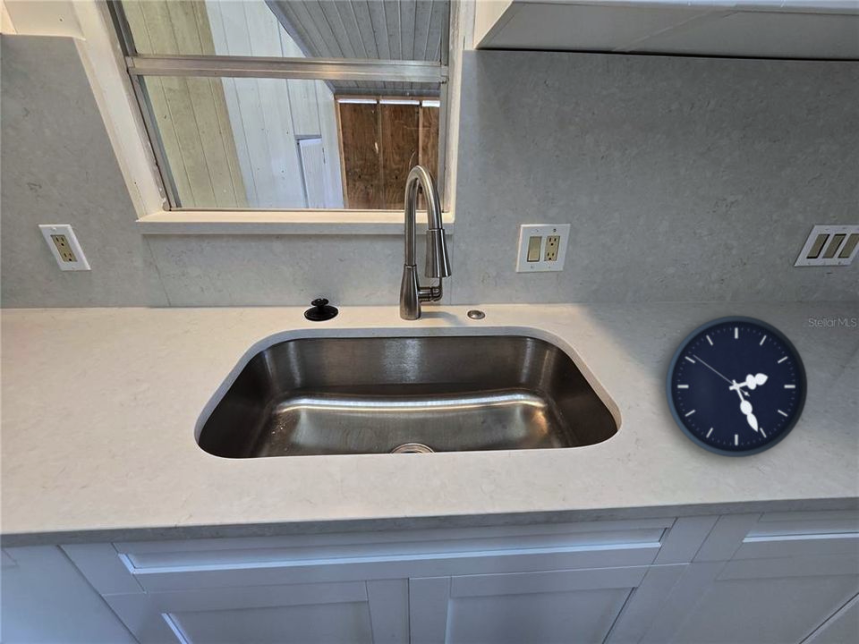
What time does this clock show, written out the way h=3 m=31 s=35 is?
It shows h=2 m=25 s=51
